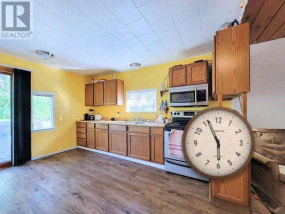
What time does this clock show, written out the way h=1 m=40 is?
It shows h=5 m=56
